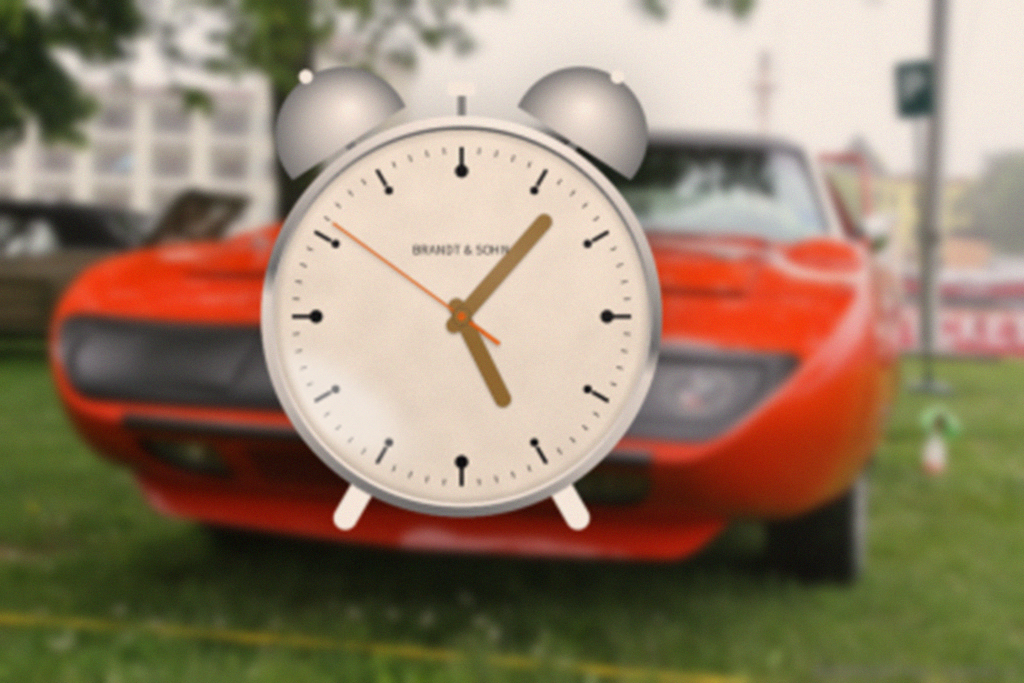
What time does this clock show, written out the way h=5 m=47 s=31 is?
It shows h=5 m=6 s=51
